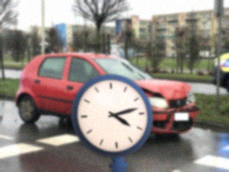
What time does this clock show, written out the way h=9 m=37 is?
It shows h=4 m=13
